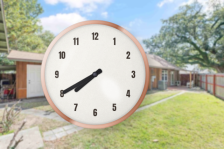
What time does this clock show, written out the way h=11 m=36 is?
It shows h=7 m=40
